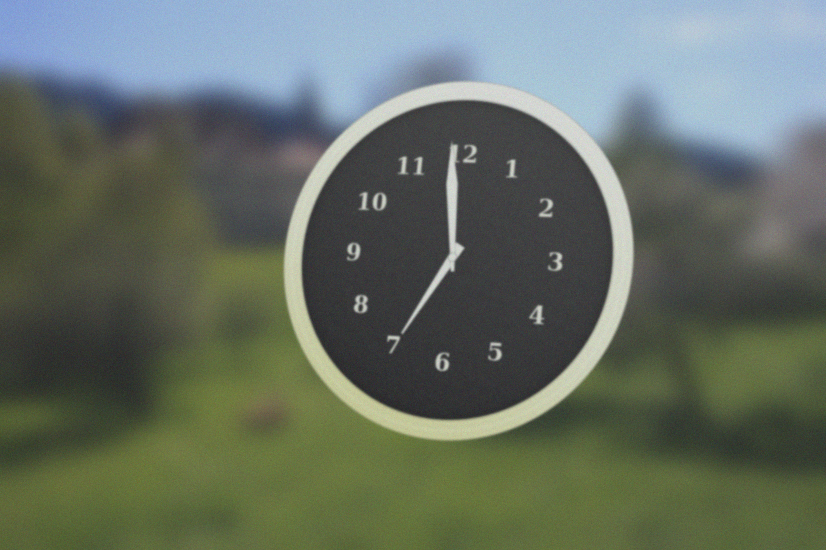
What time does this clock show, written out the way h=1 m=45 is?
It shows h=6 m=59
